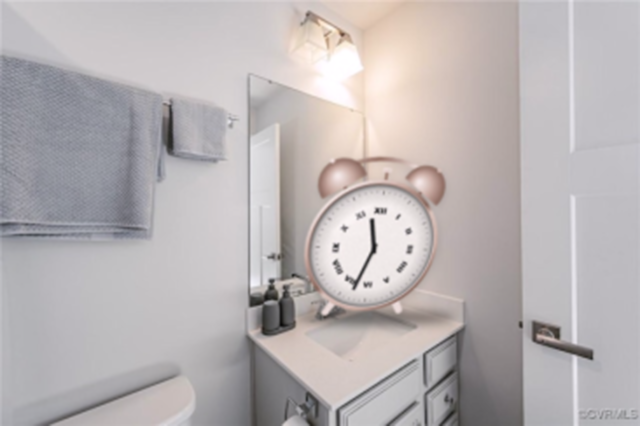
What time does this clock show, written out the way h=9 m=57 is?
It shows h=11 m=33
